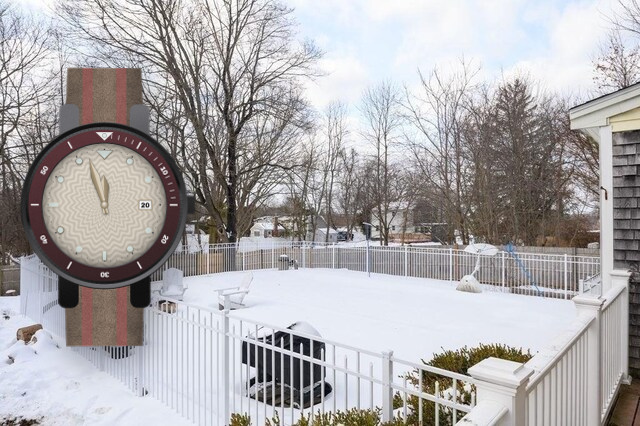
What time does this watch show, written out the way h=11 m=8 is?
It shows h=11 m=57
